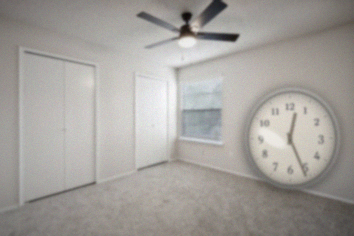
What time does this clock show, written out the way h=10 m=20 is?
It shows h=12 m=26
